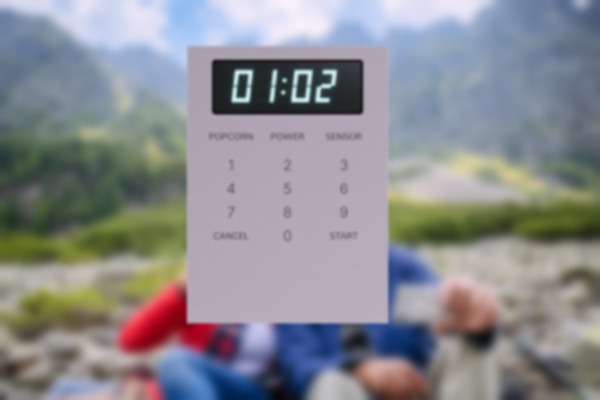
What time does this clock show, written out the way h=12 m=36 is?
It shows h=1 m=2
